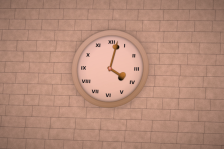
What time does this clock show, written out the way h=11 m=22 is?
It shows h=4 m=2
